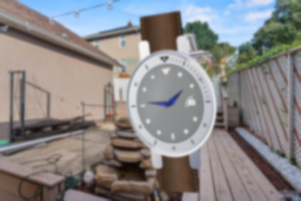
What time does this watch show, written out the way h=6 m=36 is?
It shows h=1 m=46
